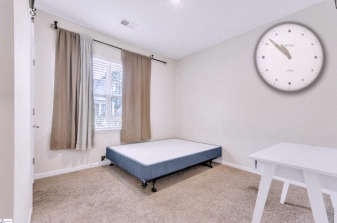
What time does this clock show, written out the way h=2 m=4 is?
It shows h=10 m=52
